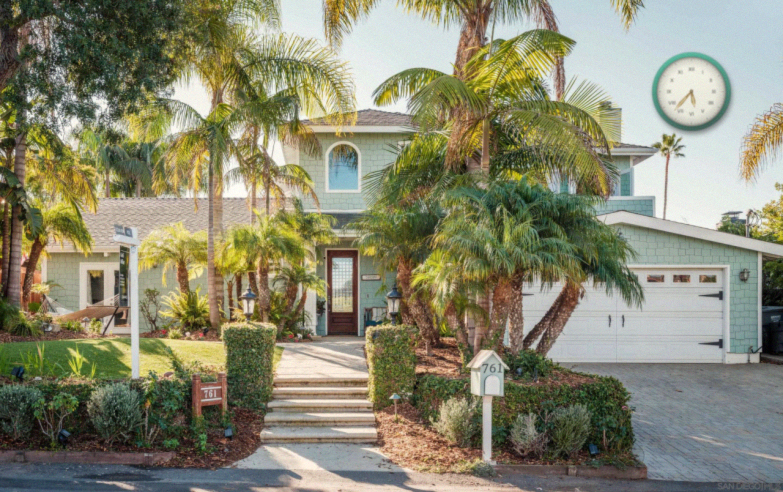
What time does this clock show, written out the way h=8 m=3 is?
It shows h=5 m=37
